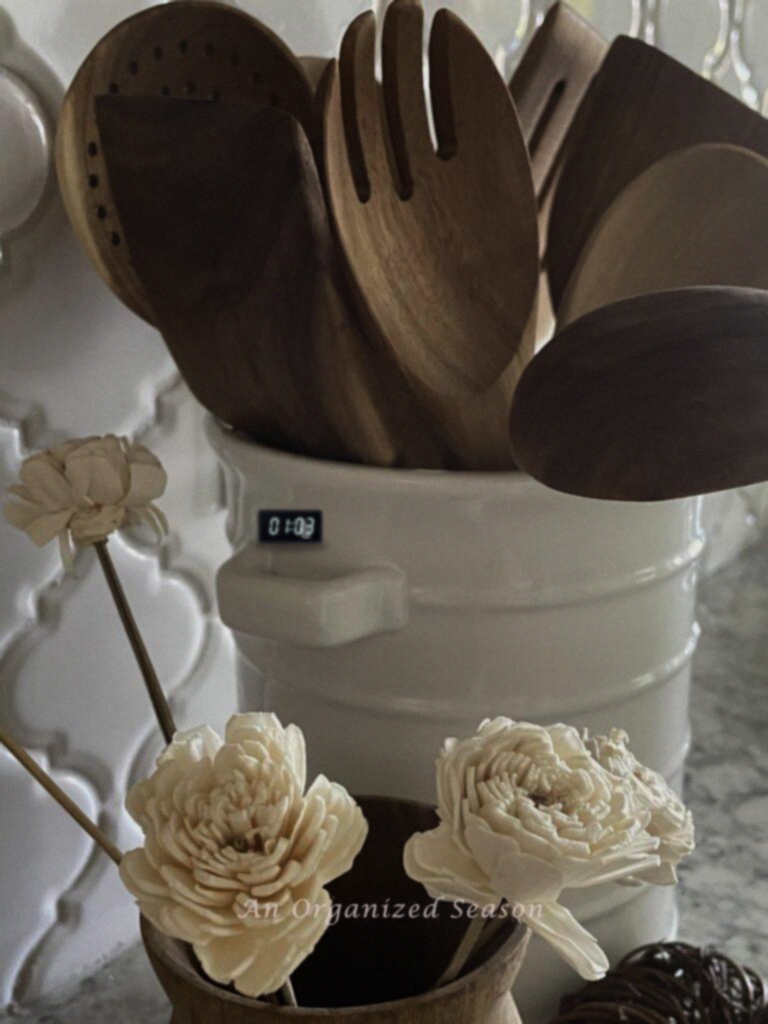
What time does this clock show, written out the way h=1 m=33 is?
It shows h=1 m=3
